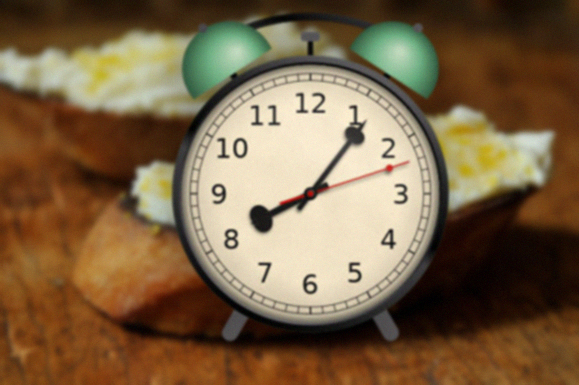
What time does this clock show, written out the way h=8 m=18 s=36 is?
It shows h=8 m=6 s=12
